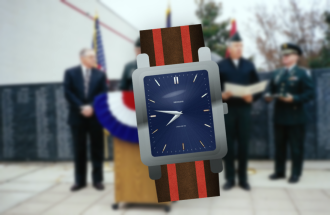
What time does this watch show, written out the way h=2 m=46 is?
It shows h=7 m=47
